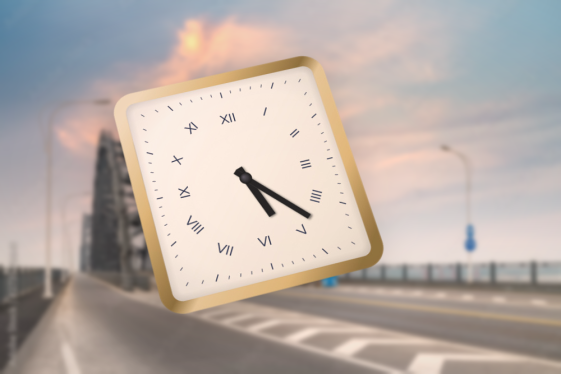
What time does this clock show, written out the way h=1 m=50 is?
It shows h=5 m=23
